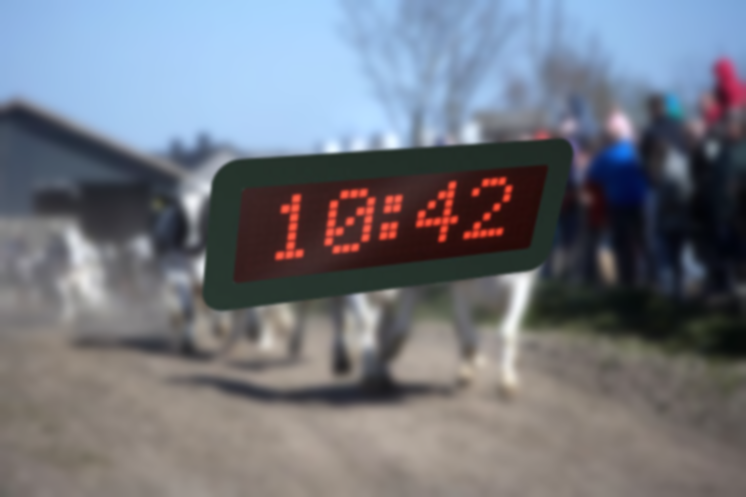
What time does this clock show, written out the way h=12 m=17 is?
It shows h=10 m=42
